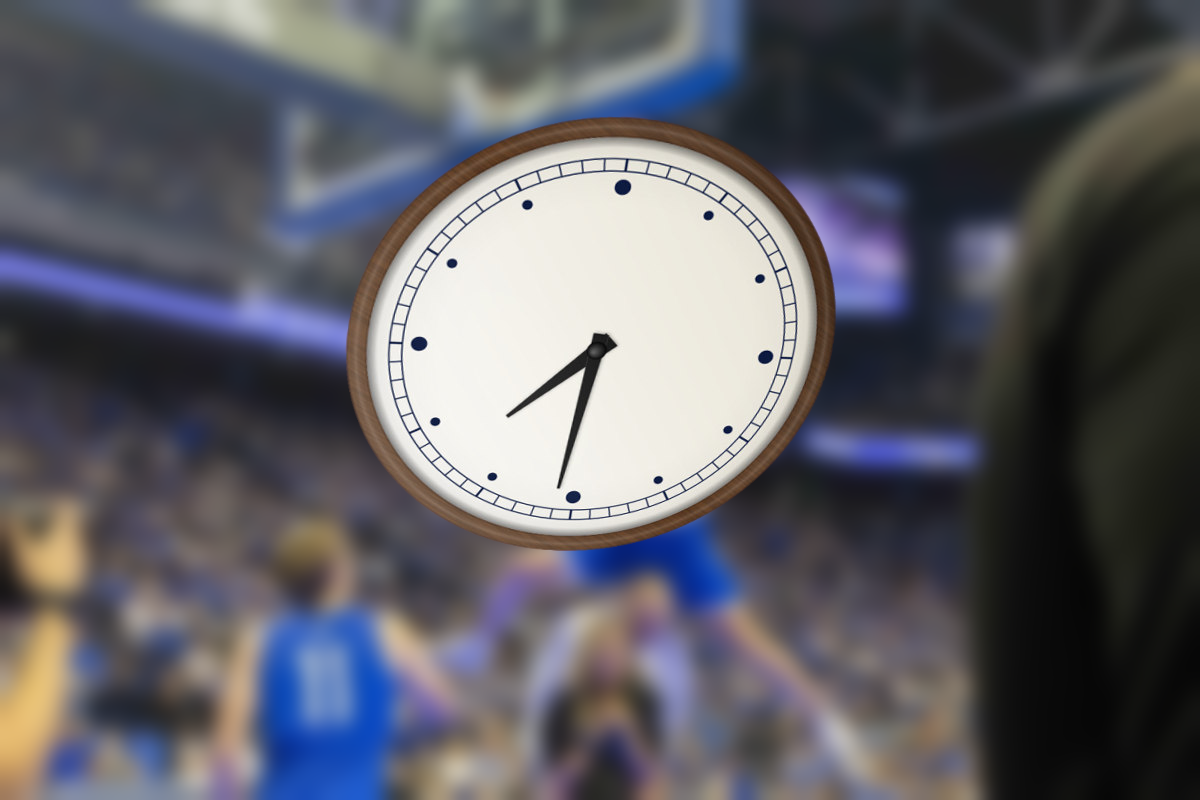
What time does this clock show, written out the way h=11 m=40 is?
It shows h=7 m=31
